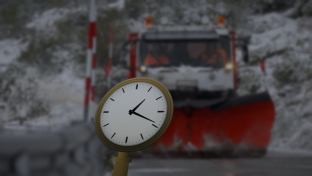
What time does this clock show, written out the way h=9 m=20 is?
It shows h=1 m=19
